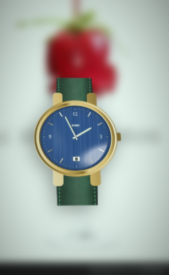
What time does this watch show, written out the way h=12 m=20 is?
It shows h=1 m=56
